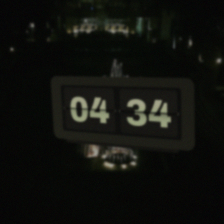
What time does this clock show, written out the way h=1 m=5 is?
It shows h=4 m=34
